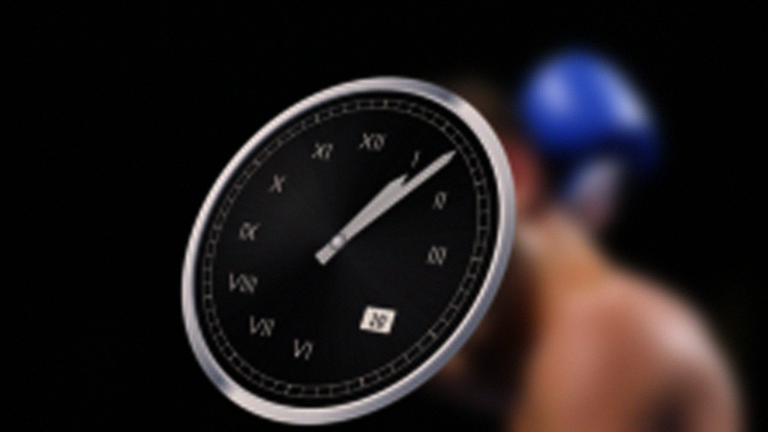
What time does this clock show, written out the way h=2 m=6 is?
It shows h=1 m=7
